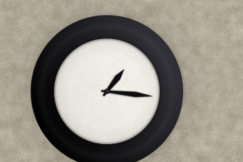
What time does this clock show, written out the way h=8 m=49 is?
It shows h=1 m=16
